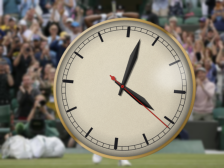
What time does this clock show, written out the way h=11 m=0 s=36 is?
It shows h=4 m=2 s=21
